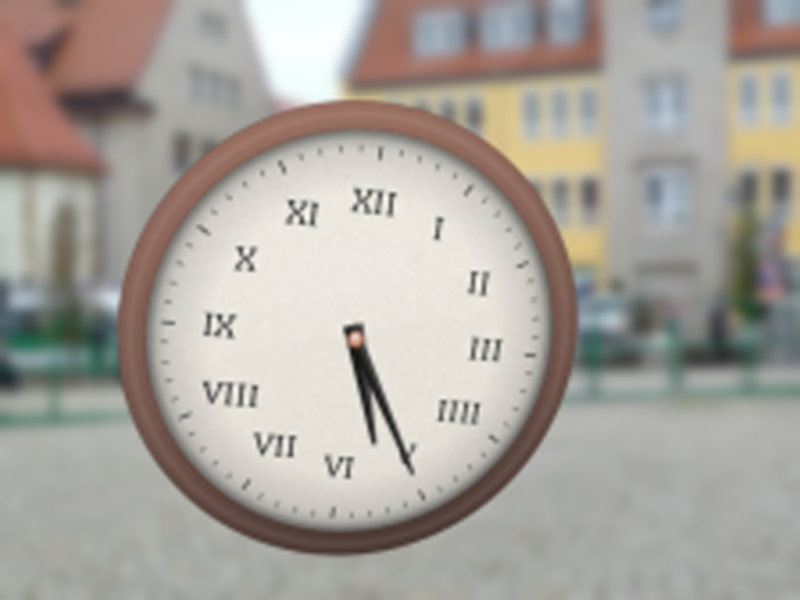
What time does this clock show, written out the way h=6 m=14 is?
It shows h=5 m=25
